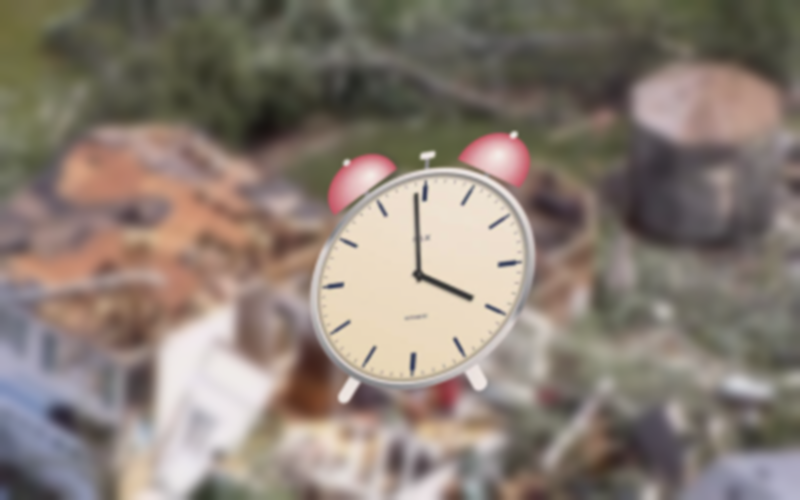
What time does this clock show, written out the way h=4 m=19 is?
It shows h=3 m=59
